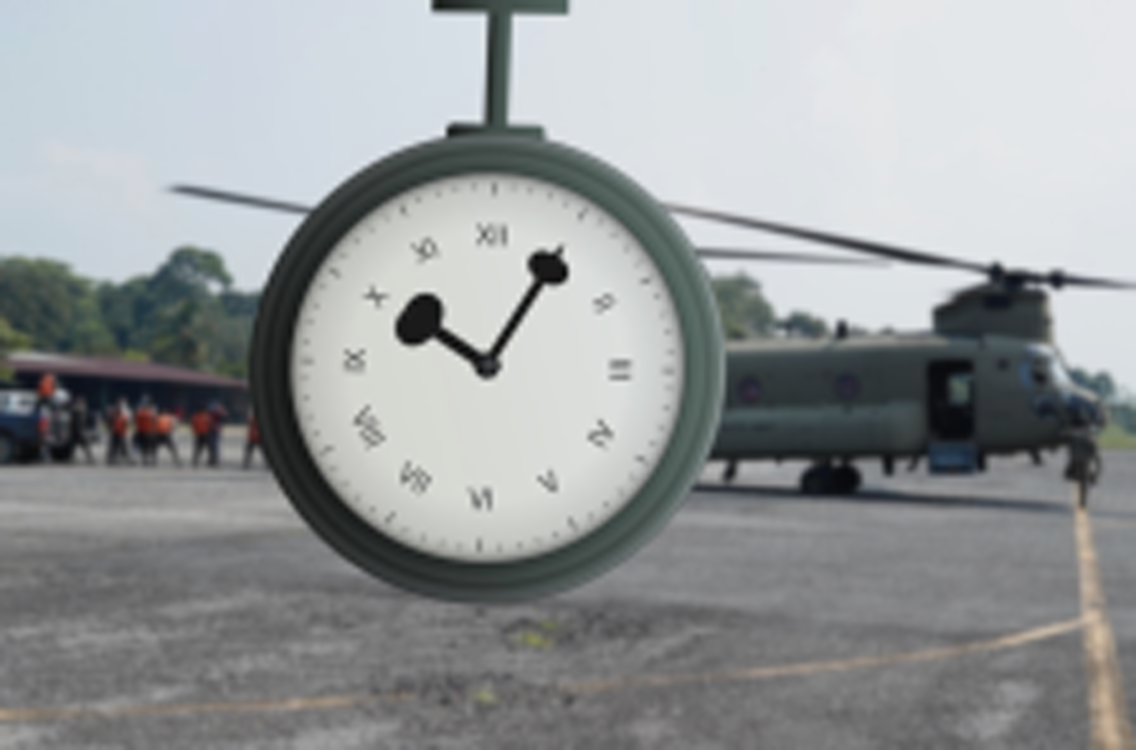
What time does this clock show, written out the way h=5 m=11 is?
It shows h=10 m=5
